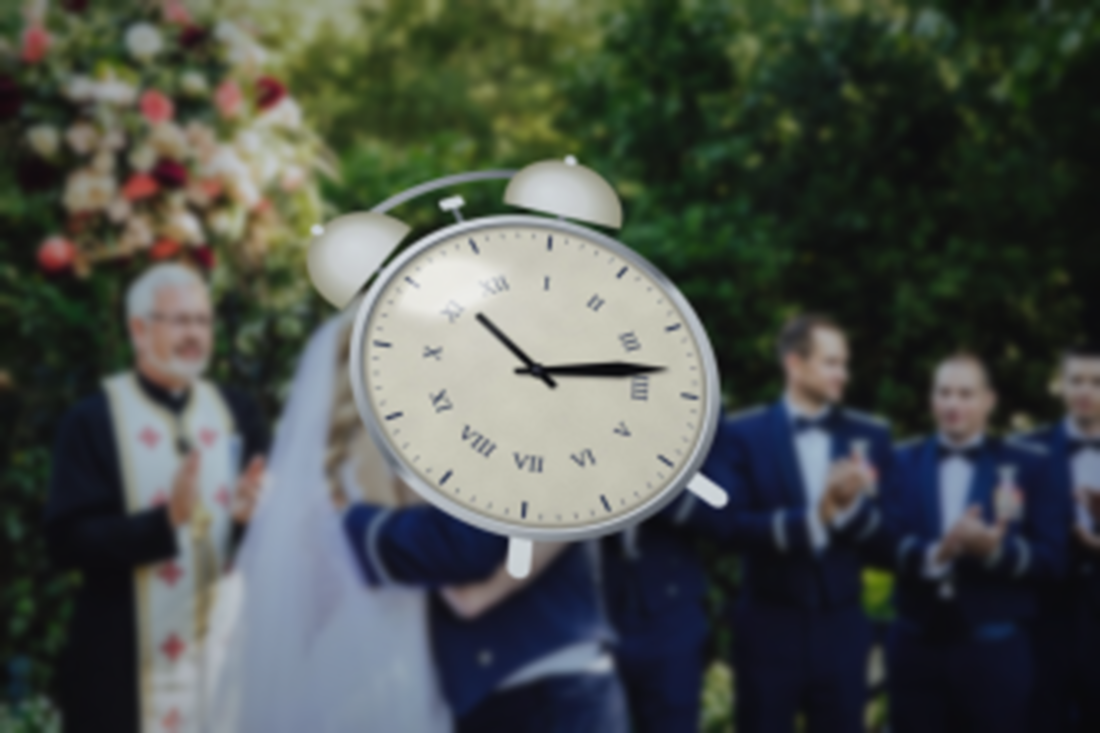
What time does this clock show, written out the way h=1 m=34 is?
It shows h=11 m=18
